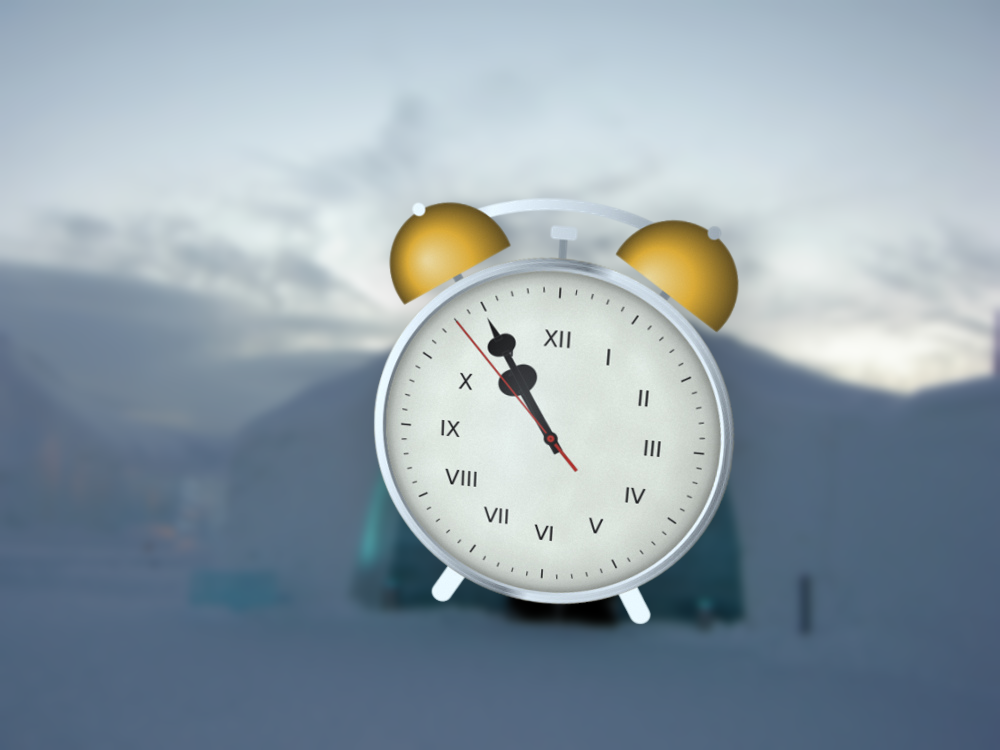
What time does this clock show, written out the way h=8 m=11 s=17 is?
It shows h=10 m=54 s=53
